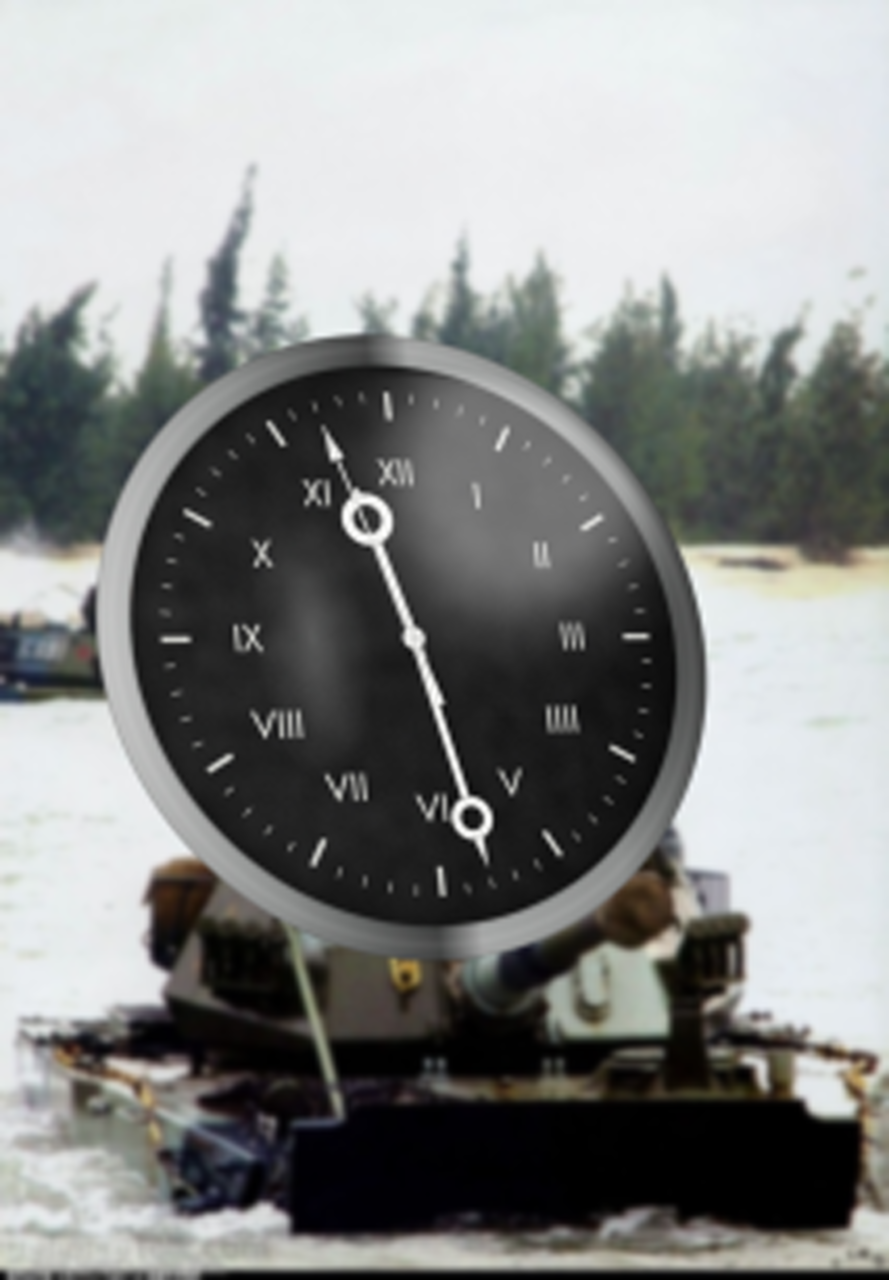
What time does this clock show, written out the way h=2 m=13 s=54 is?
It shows h=11 m=27 s=57
